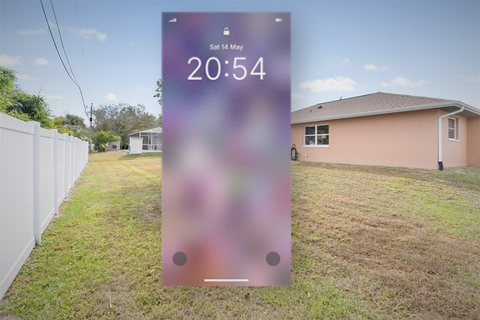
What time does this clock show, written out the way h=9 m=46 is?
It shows h=20 m=54
